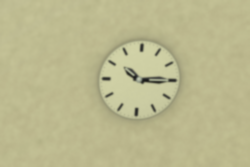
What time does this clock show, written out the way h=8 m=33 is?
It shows h=10 m=15
